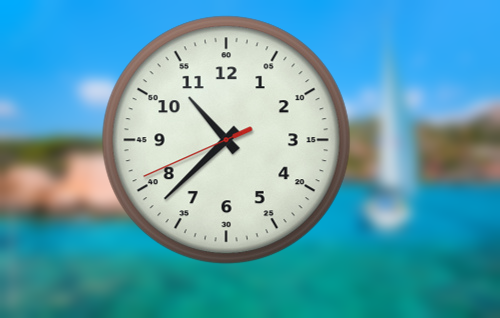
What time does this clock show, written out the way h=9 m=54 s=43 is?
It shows h=10 m=37 s=41
